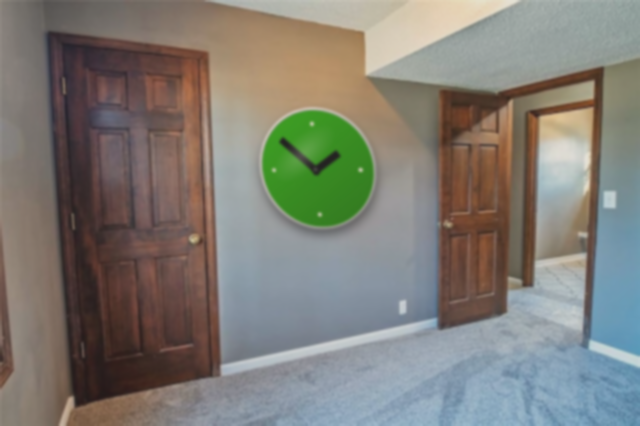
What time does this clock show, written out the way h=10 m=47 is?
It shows h=1 m=52
